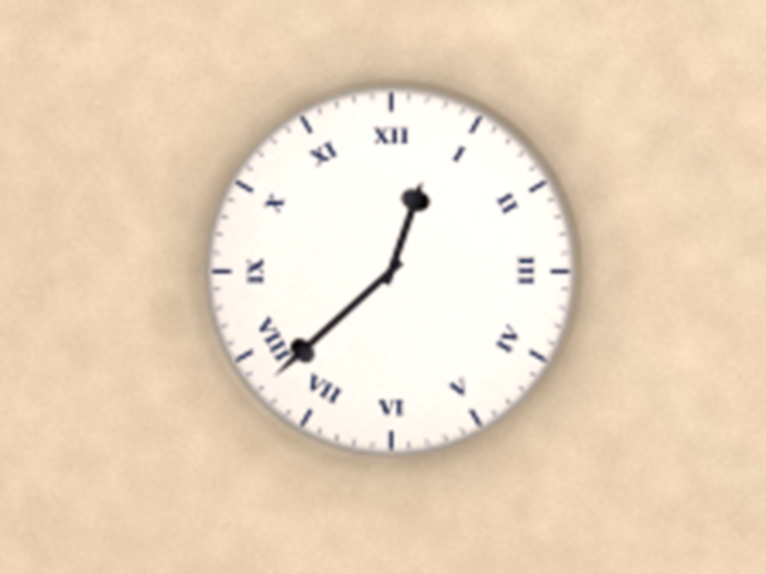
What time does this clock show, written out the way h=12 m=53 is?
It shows h=12 m=38
